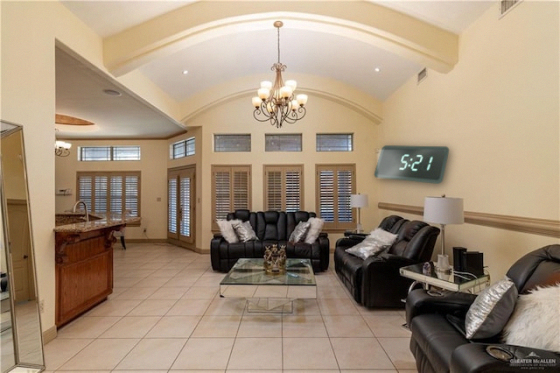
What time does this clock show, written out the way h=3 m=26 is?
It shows h=5 m=21
